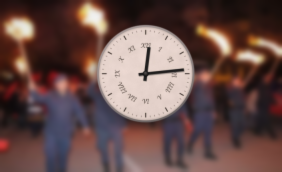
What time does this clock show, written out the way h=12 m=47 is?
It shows h=12 m=14
